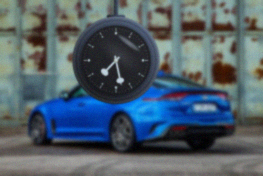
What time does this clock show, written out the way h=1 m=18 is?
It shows h=7 m=28
